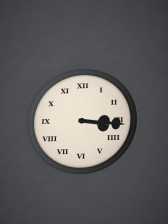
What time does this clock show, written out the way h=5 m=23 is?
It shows h=3 m=16
